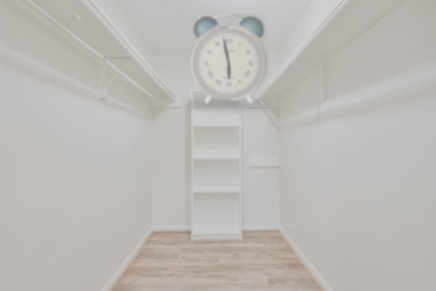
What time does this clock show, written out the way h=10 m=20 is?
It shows h=5 m=58
